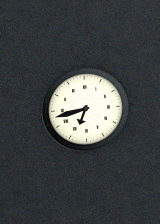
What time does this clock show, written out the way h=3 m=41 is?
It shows h=6 m=43
